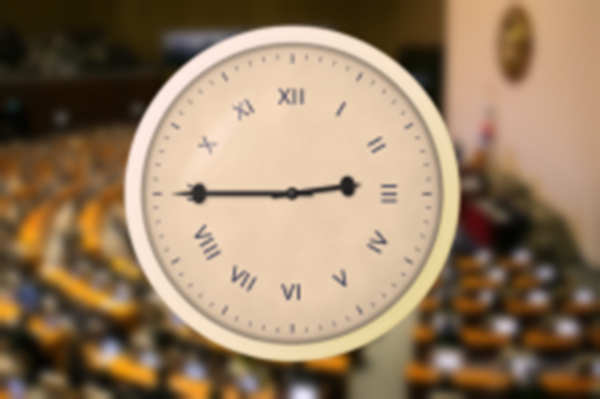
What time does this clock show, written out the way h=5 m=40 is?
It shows h=2 m=45
